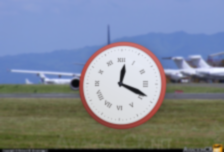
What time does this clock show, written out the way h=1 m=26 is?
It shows h=12 m=19
